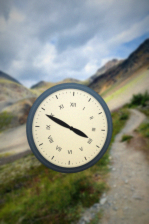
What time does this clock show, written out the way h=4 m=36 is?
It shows h=3 m=49
